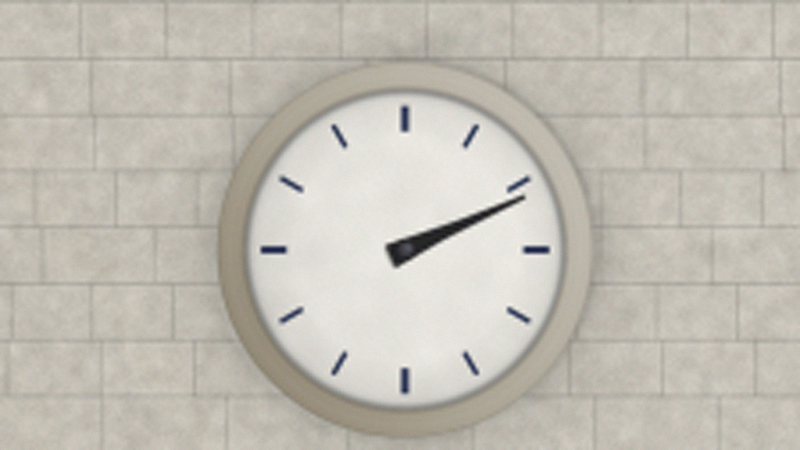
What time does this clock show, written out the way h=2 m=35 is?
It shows h=2 m=11
